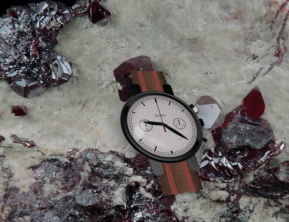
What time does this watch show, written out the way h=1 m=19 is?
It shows h=9 m=22
